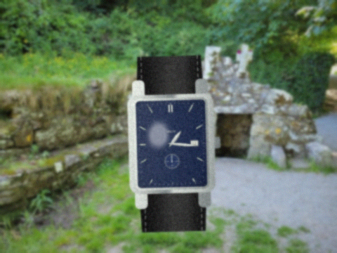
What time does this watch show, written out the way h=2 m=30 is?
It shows h=1 m=16
